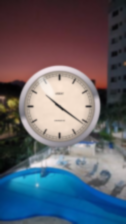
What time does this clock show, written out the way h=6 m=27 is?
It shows h=10 m=21
